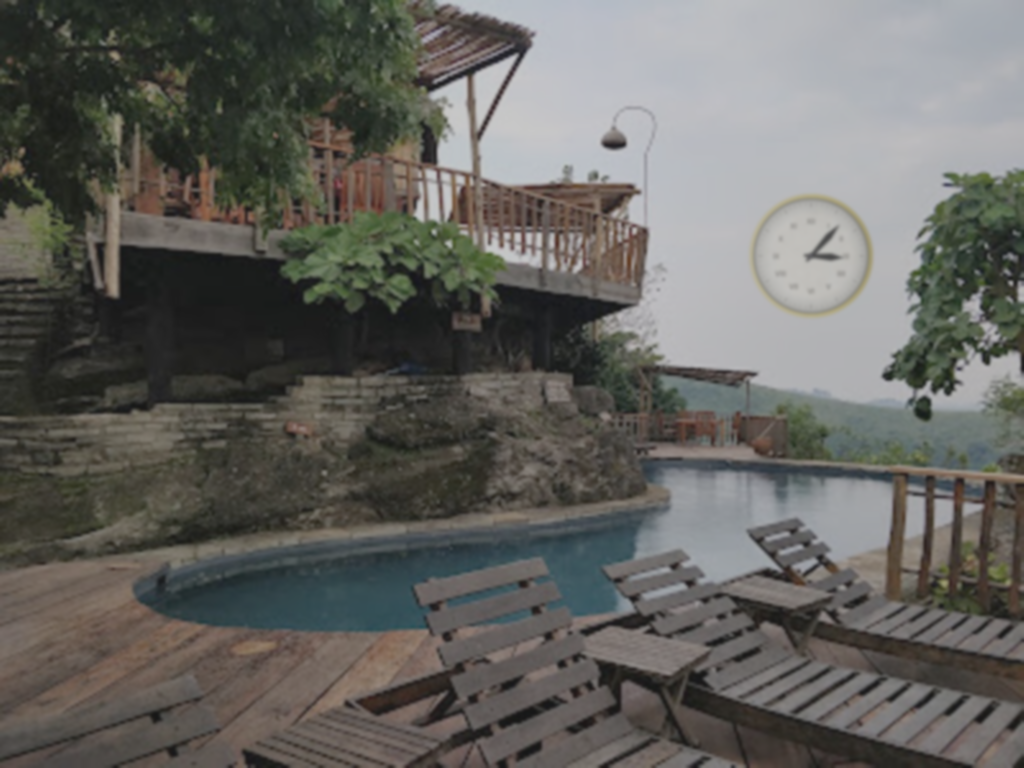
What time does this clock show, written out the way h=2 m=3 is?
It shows h=3 m=7
